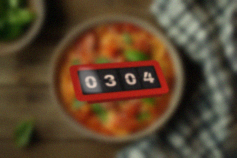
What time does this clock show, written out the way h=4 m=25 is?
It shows h=3 m=4
